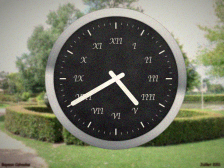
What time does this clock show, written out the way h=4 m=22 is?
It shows h=4 m=40
